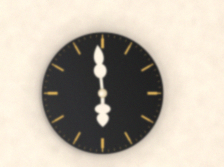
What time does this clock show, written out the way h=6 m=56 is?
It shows h=5 m=59
